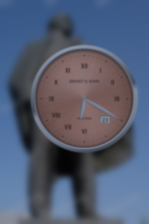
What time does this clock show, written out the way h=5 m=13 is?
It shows h=6 m=20
